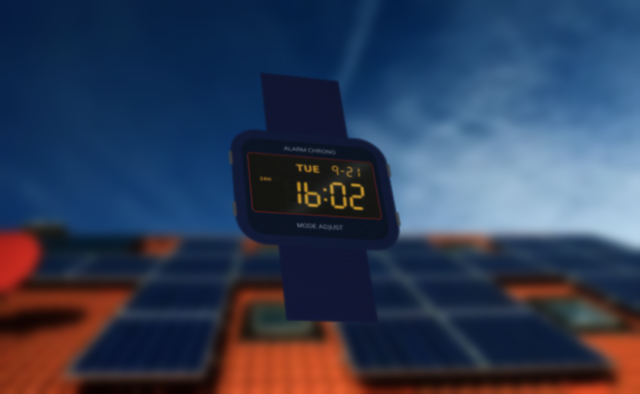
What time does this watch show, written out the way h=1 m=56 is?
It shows h=16 m=2
